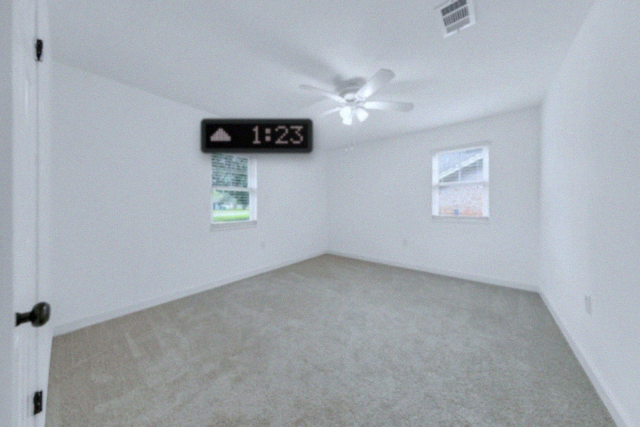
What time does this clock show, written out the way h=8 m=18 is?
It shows h=1 m=23
